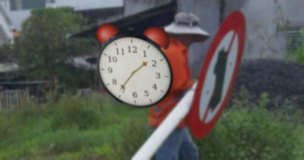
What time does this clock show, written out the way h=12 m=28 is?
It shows h=1 m=36
